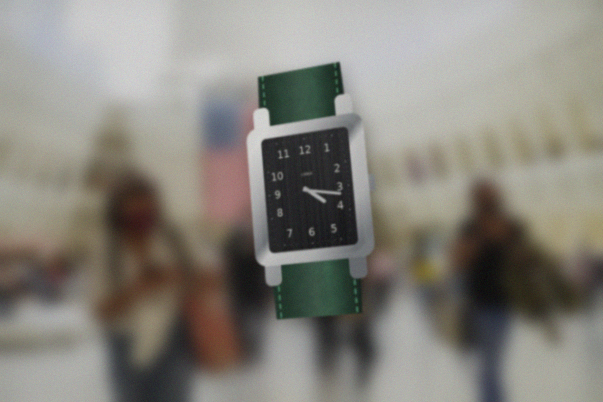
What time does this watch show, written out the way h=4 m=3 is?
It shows h=4 m=17
